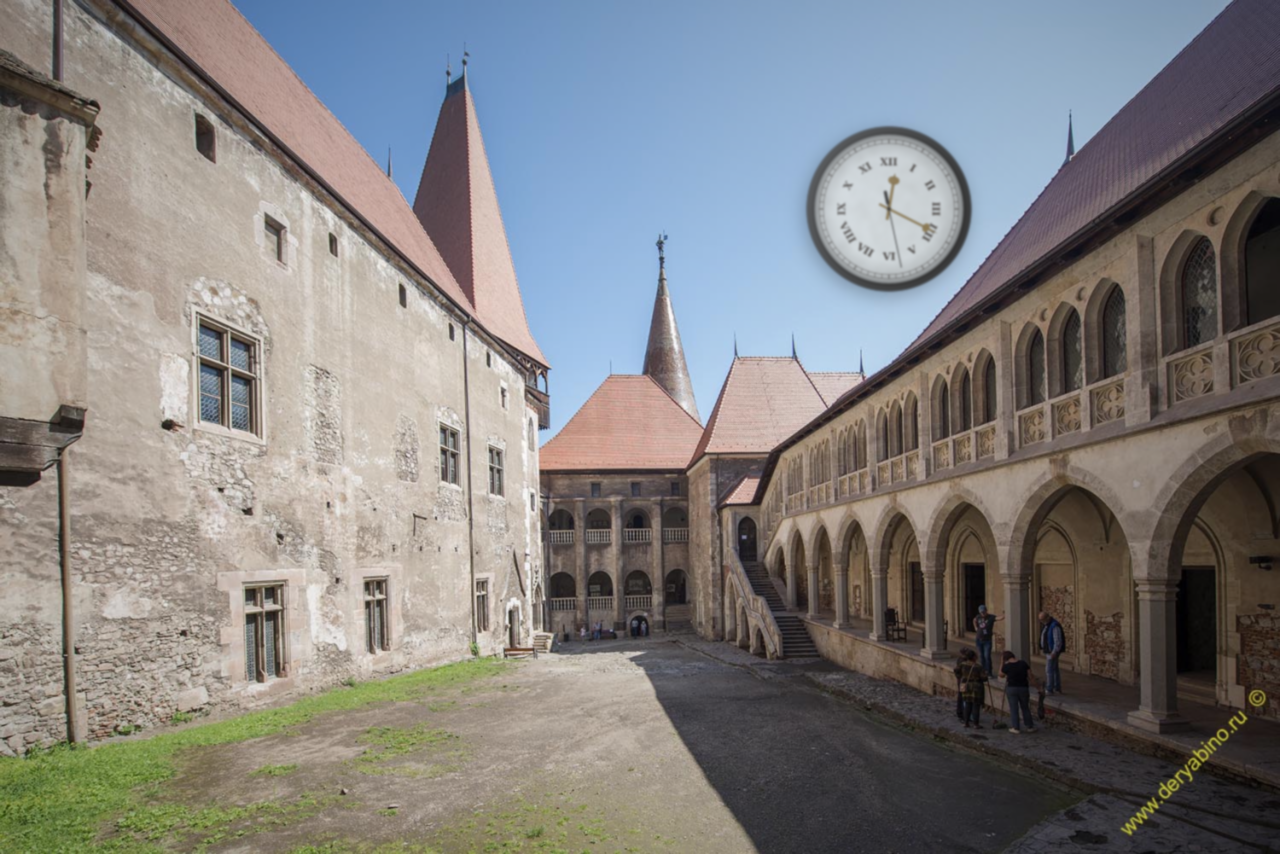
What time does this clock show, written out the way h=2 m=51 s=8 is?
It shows h=12 m=19 s=28
